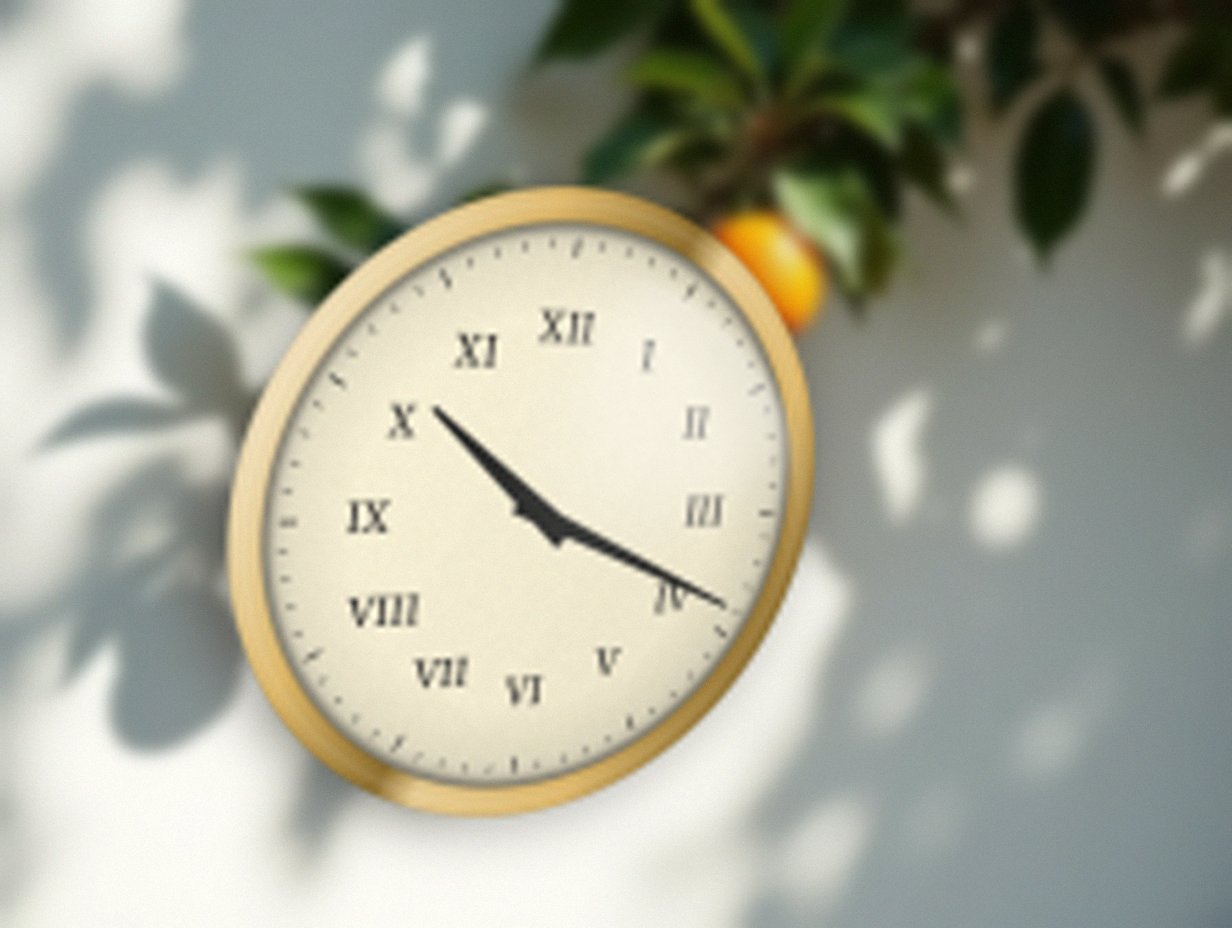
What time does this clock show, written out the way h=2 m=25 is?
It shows h=10 m=19
